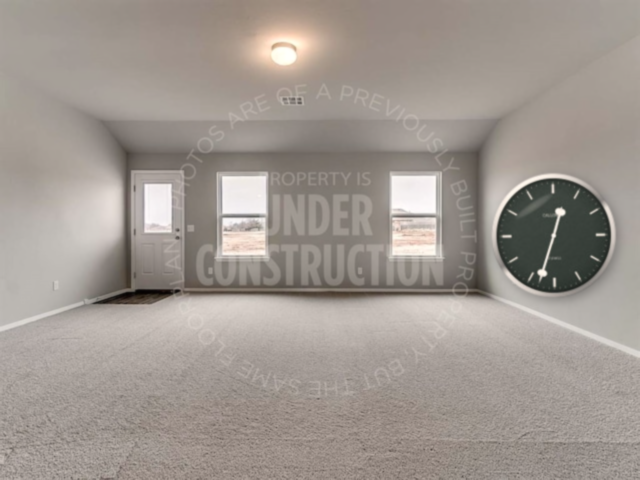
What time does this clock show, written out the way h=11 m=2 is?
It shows h=12 m=33
